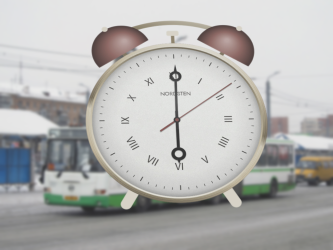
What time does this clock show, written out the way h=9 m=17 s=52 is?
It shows h=6 m=0 s=9
